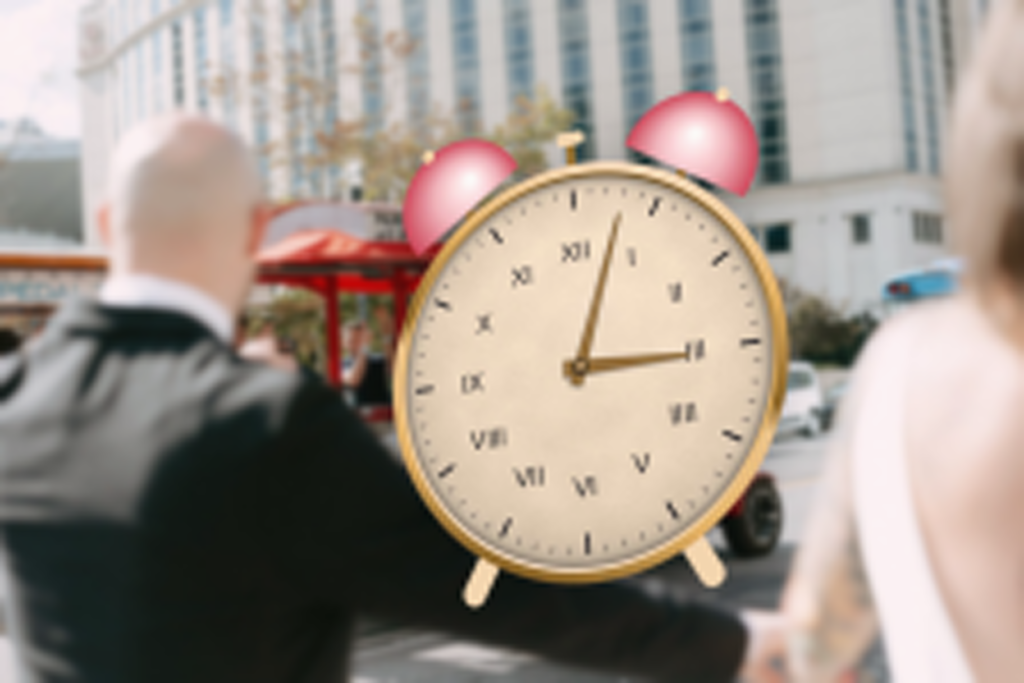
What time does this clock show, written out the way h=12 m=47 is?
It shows h=3 m=3
